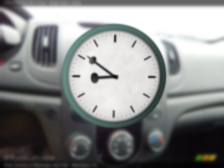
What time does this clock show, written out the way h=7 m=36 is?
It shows h=8 m=51
